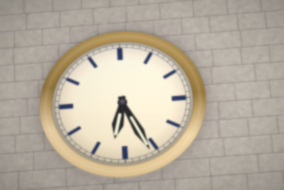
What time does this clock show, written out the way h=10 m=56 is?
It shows h=6 m=26
